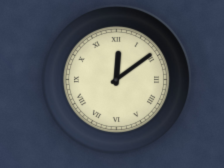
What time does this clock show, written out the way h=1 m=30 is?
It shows h=12 m=9
